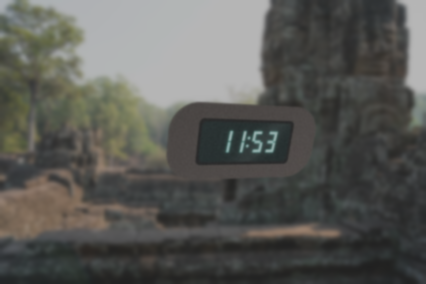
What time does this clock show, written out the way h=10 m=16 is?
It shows h=11 m=53
